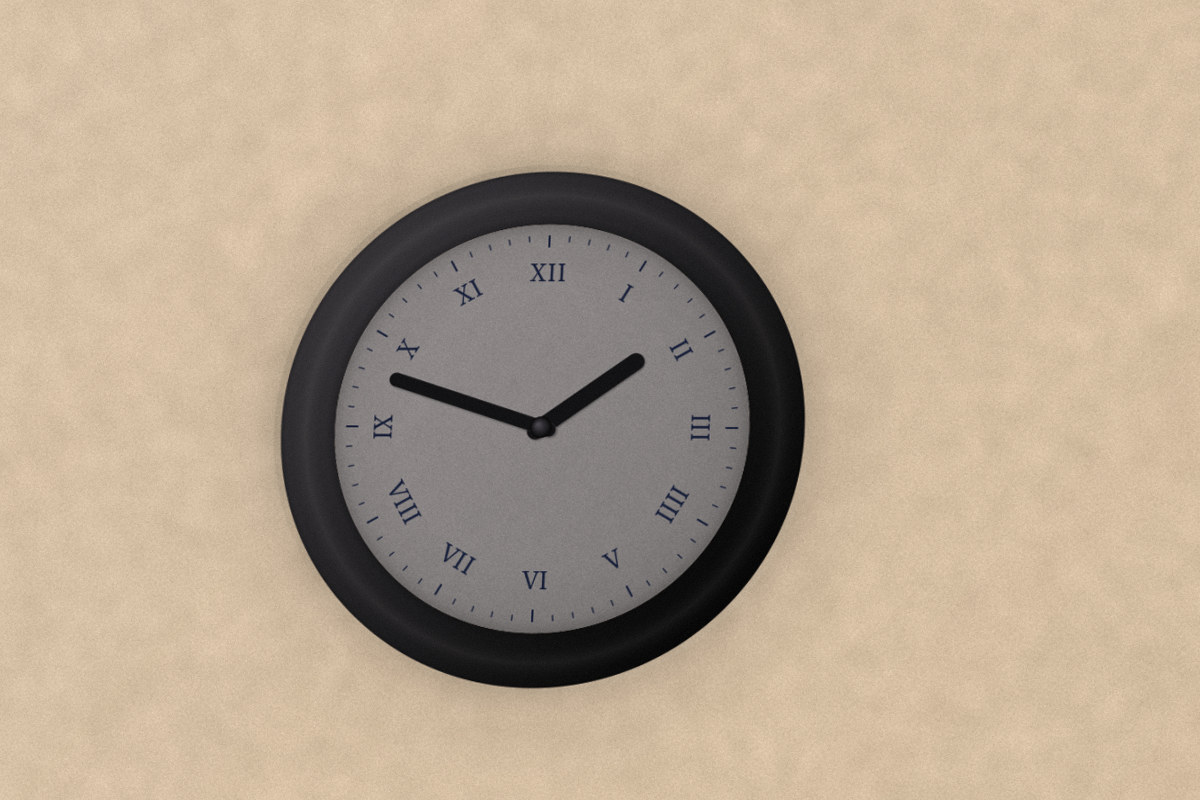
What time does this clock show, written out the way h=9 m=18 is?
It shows h=1 m=48
